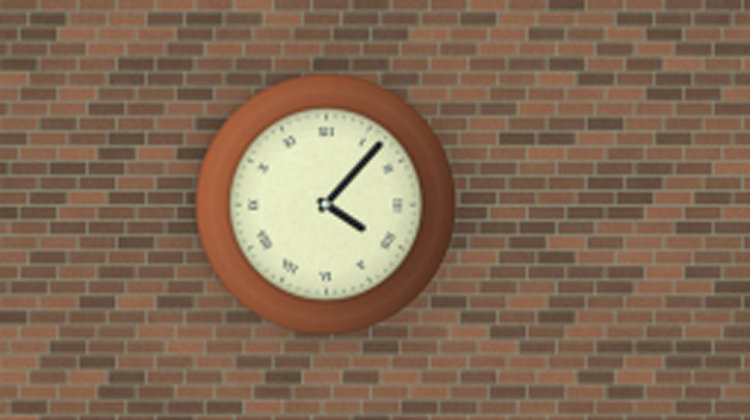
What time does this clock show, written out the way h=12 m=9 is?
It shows h=4 m=7
